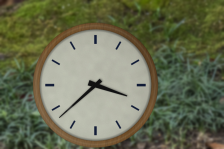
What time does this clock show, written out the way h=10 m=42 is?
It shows h=3 m=38
